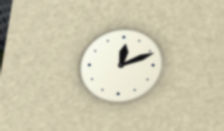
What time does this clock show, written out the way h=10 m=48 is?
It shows h=12 m=11
